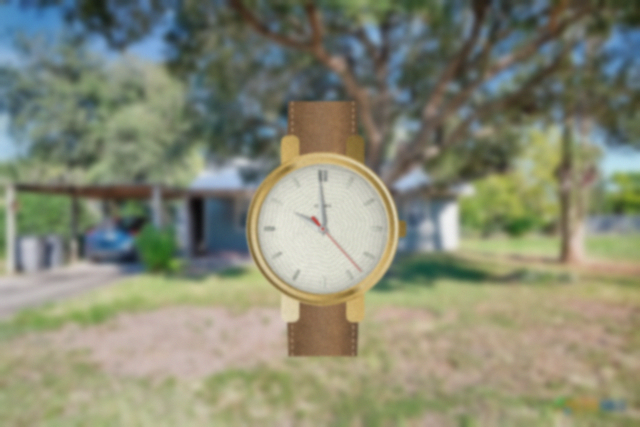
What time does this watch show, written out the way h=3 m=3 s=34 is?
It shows h=9 m=59 s=23
